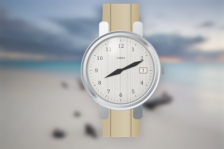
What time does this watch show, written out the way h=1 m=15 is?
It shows h=8 m=11
